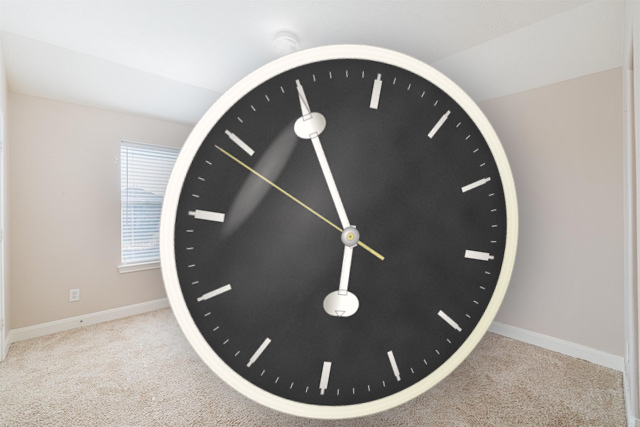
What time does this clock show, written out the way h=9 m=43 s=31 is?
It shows h=5 m=54 s=49
